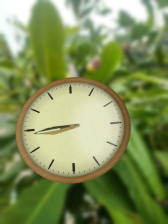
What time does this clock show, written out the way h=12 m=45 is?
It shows h=8 m=44
